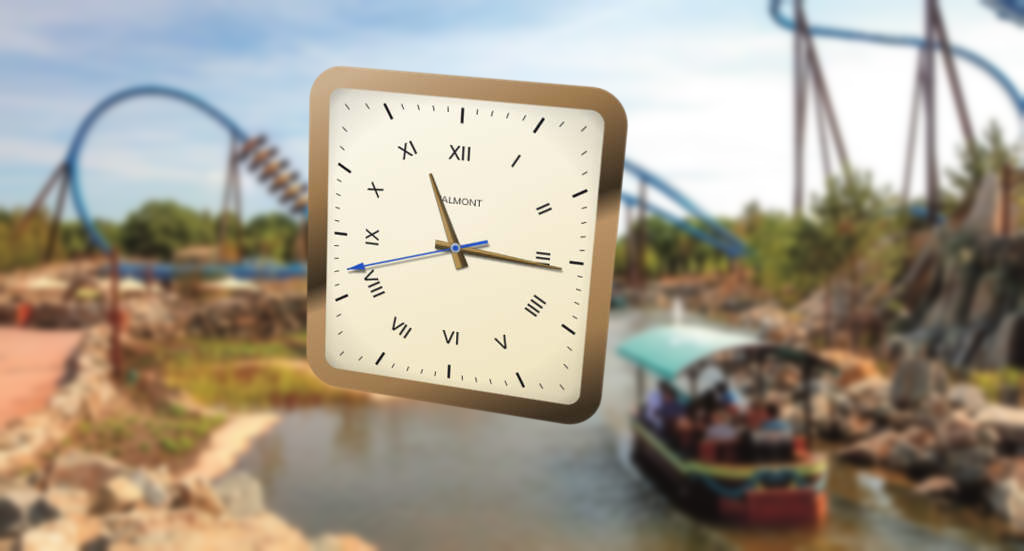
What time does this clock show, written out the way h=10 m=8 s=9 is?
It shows h=11 m=15 s=42
